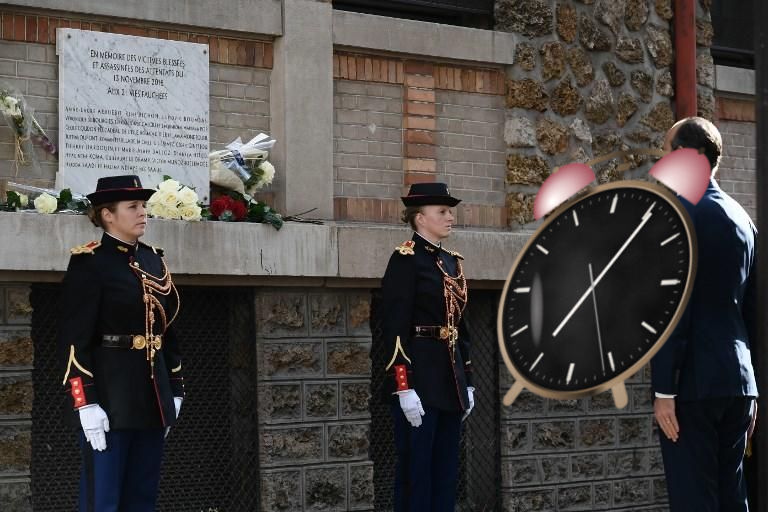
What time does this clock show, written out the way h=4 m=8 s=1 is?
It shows h=7 m=5 s=26
